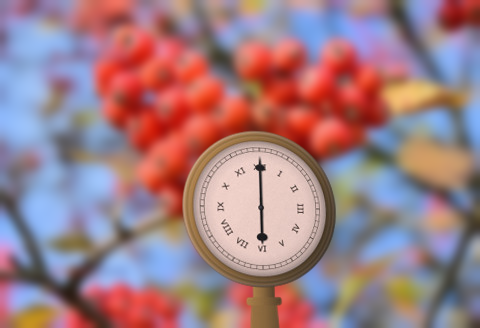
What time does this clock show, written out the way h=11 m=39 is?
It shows h=6 m=0
